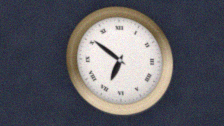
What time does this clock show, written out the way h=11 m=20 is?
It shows h=6 m=51
